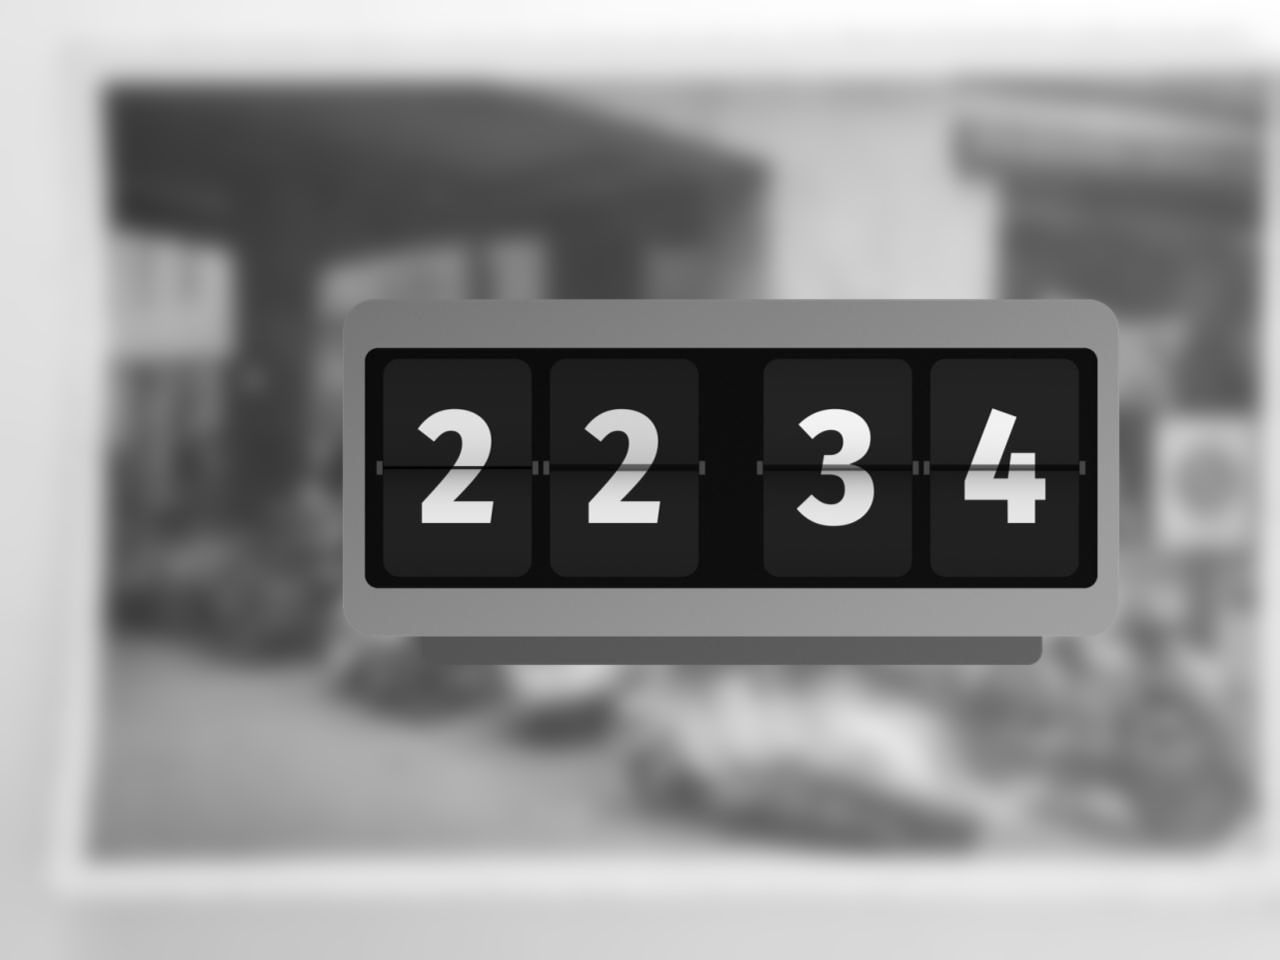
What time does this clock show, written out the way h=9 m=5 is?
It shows h=22 m=34
